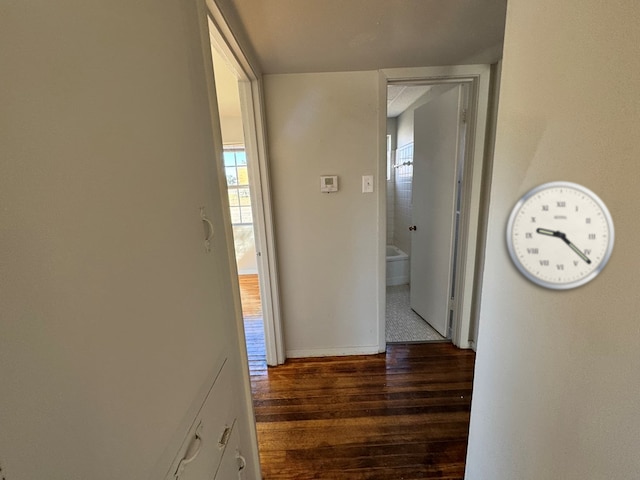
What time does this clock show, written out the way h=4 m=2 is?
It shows h=9 m=22
